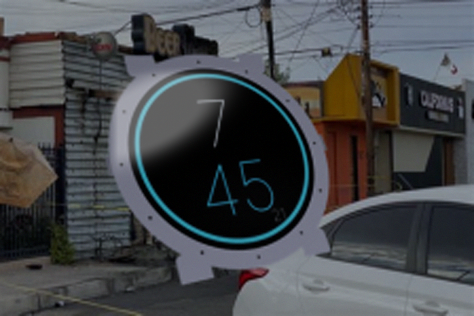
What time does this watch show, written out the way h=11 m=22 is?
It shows h=7 m=45
